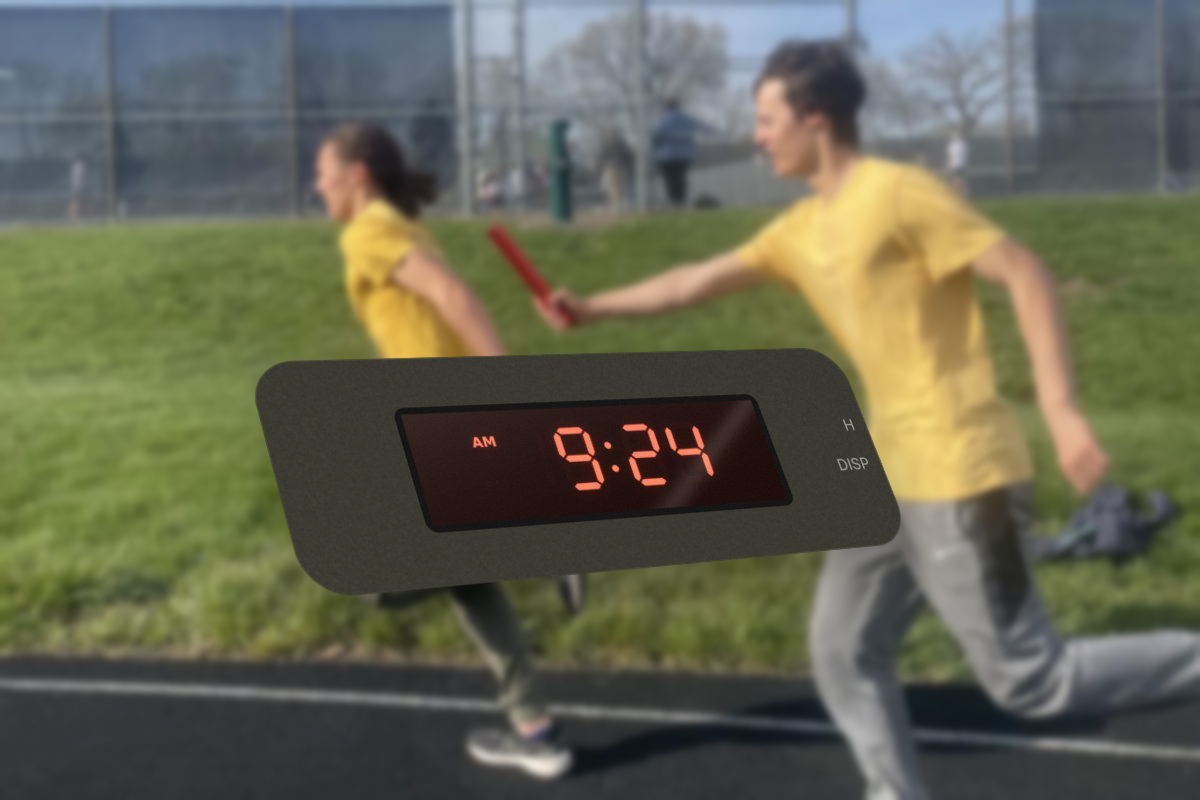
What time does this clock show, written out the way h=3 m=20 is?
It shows h=9 m=24
